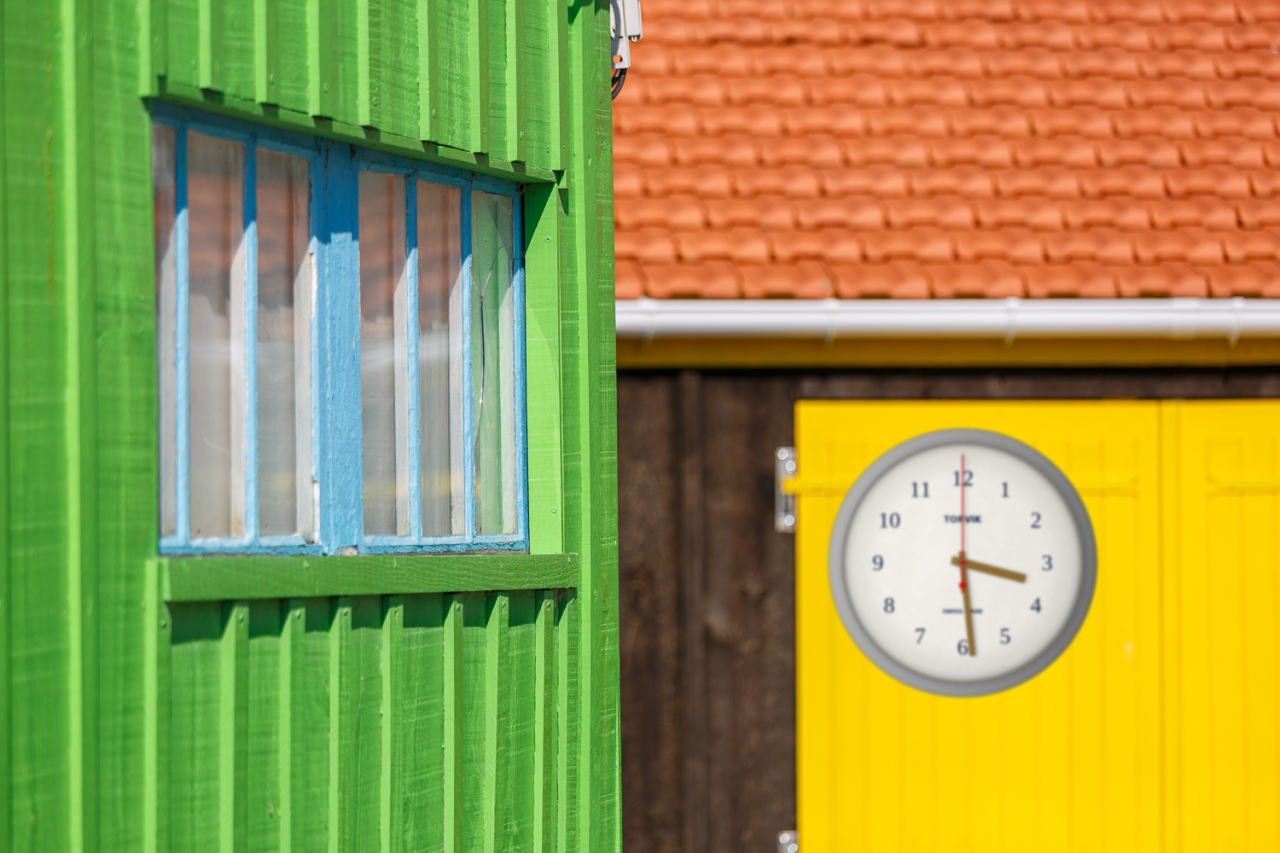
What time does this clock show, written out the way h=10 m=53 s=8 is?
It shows h=3 m=29 s=0
